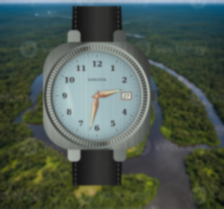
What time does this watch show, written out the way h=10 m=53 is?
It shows h=2 m=32
